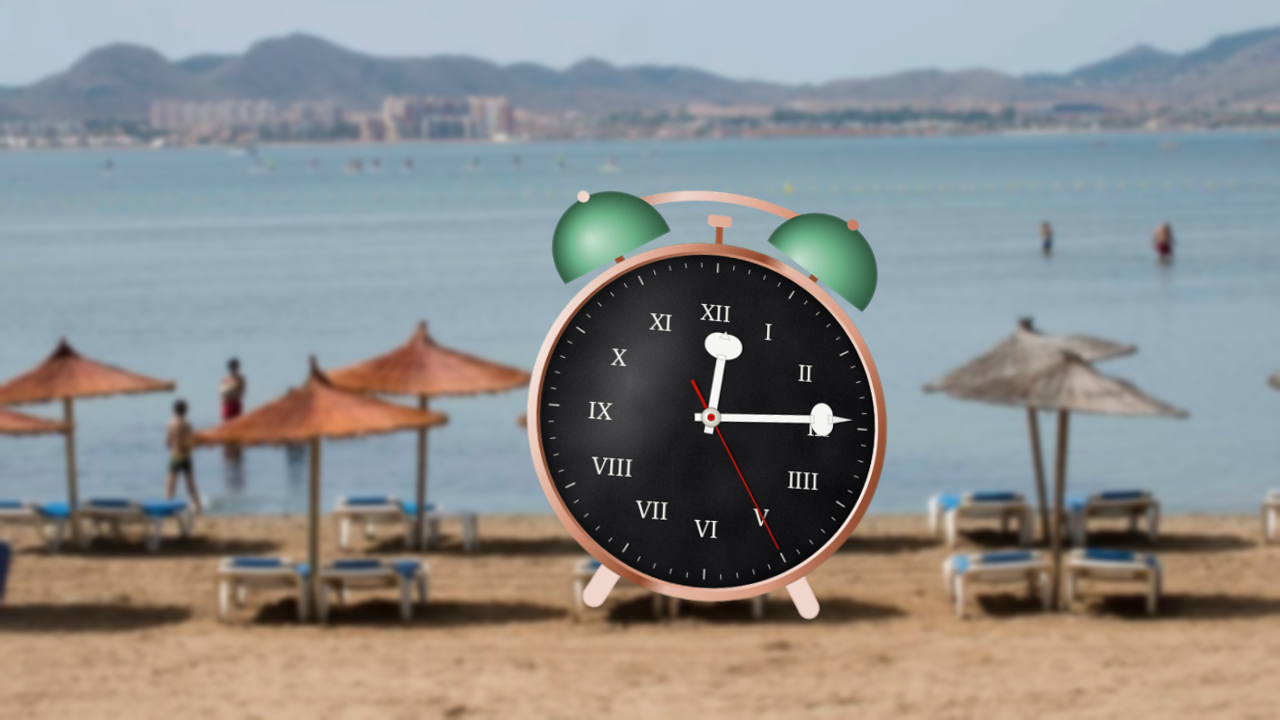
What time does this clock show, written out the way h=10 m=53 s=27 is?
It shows h=12 m=14 s=25
